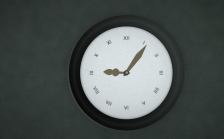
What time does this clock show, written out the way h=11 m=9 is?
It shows h=9 m=6
